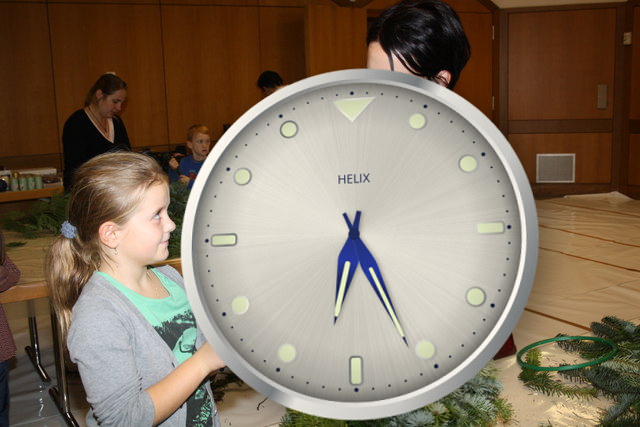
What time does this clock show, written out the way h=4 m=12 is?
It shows h=6 m=26
